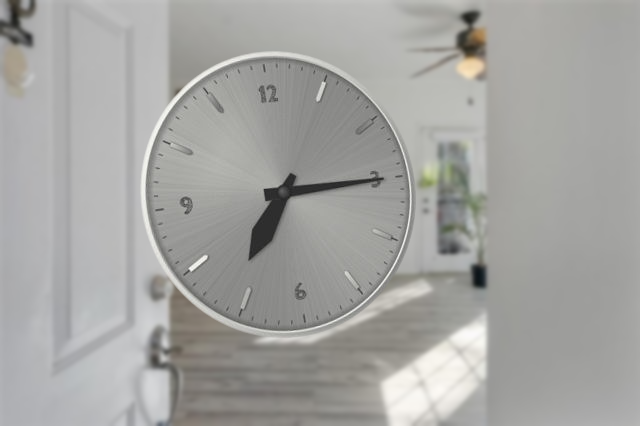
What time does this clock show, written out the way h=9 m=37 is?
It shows h=7 m=15
